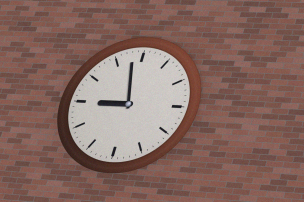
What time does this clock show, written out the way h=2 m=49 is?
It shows h=8 m=58
